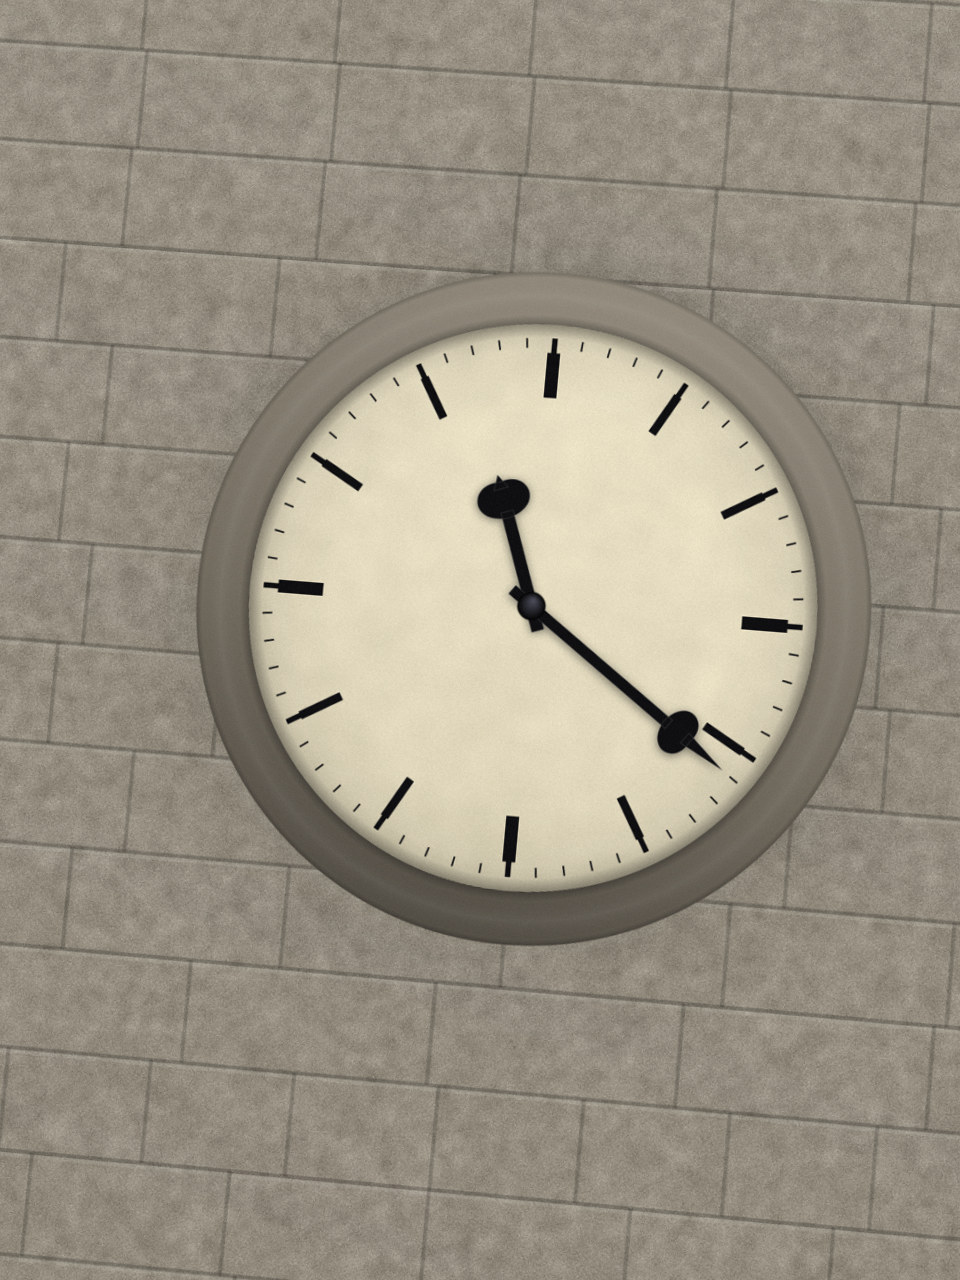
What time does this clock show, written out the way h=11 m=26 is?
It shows h=11 m=21
